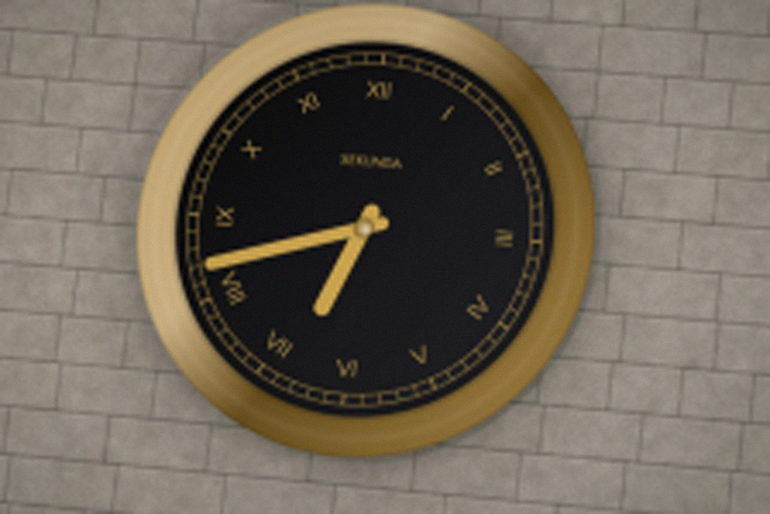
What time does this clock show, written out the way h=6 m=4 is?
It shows h=6 m=42
